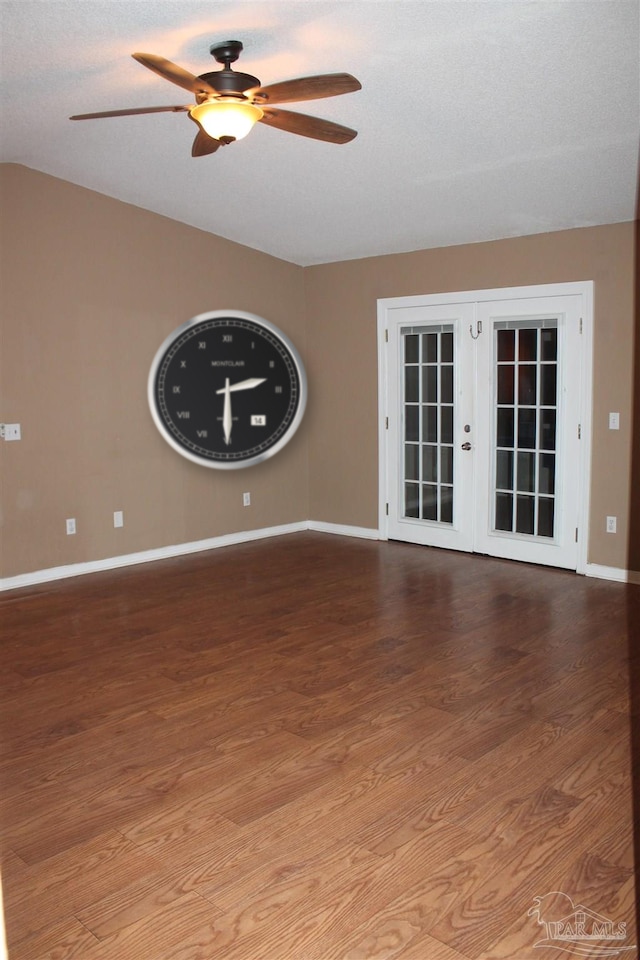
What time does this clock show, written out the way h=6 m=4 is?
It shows h=2 m=30
